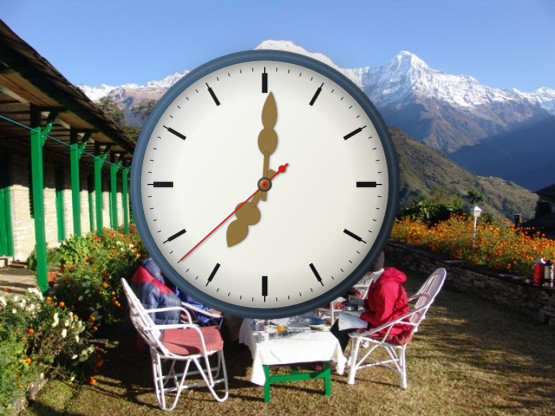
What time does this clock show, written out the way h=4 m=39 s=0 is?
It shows h=7 m=0 s=38
